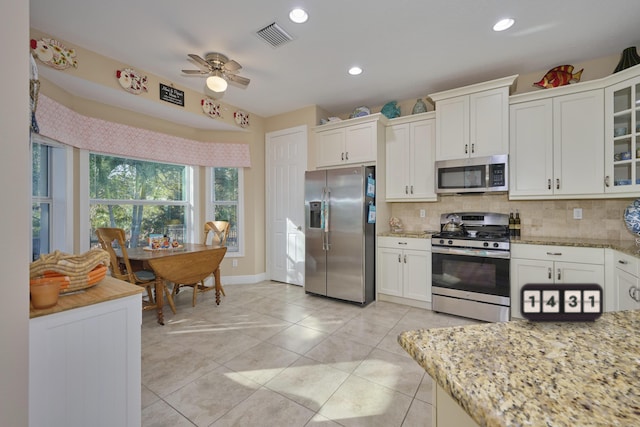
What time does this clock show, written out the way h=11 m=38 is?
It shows h=14 m=31
